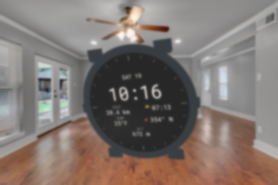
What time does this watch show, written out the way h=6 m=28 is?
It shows h=10 m=16
